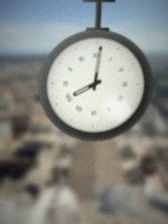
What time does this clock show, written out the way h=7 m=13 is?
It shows h=8 m=1
